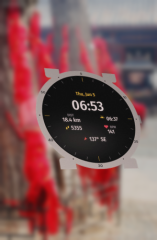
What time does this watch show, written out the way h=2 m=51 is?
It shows h=6 m=53
